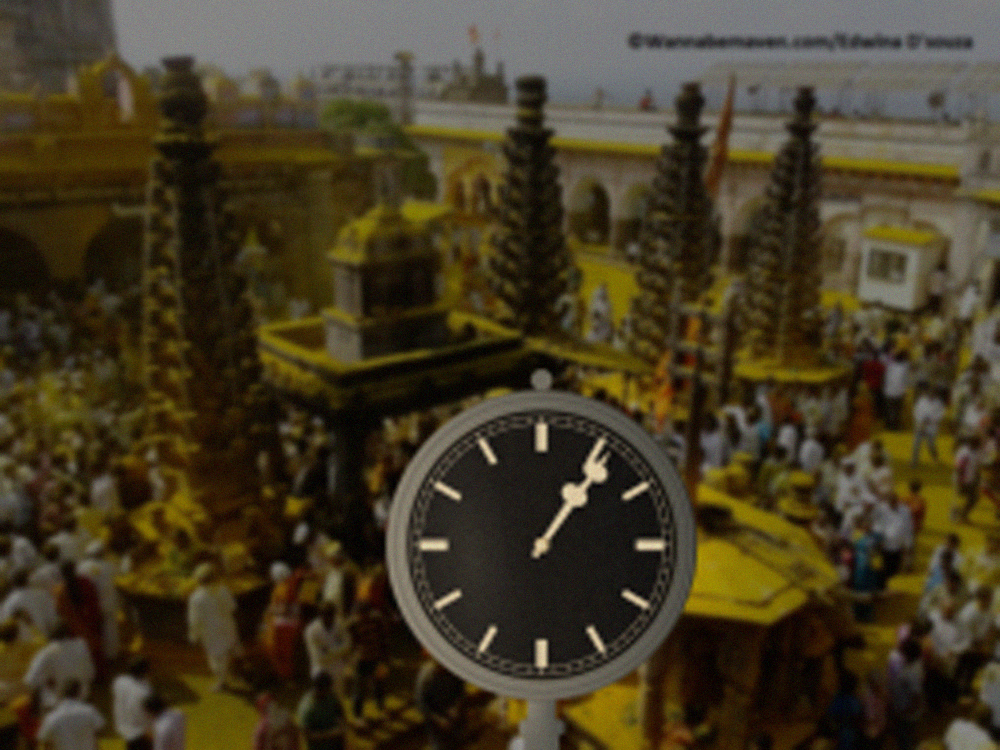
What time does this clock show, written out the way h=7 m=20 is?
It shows h=1 m=6
